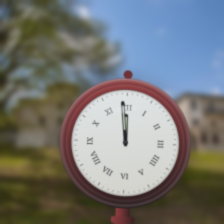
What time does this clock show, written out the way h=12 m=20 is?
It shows h=11 m=59
